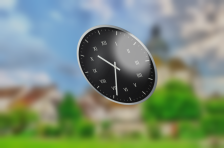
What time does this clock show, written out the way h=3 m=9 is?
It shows h=10 m=34
